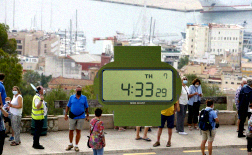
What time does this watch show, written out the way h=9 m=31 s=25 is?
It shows h=4 m=33 s=29
